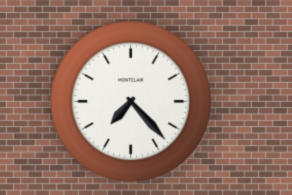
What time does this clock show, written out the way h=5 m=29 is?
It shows h=7 m=23
